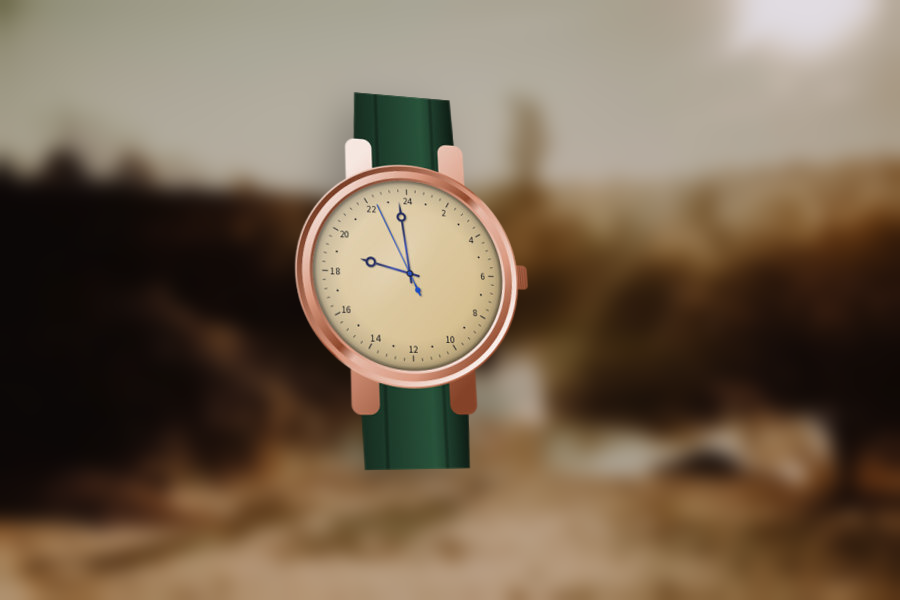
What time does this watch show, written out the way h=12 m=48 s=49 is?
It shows h=18 m=58 s=56
